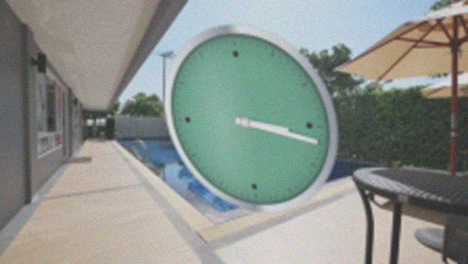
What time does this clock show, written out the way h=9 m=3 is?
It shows h=3 m=17
